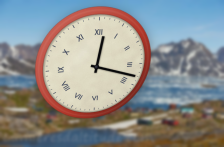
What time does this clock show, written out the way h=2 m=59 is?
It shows h=12 m=18
